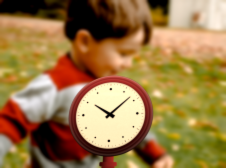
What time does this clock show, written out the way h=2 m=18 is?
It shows h=10 m=8
